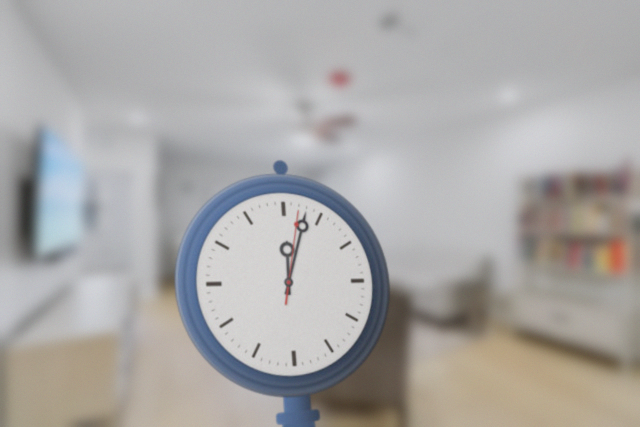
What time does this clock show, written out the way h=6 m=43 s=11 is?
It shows h=12 m=3 s=2
